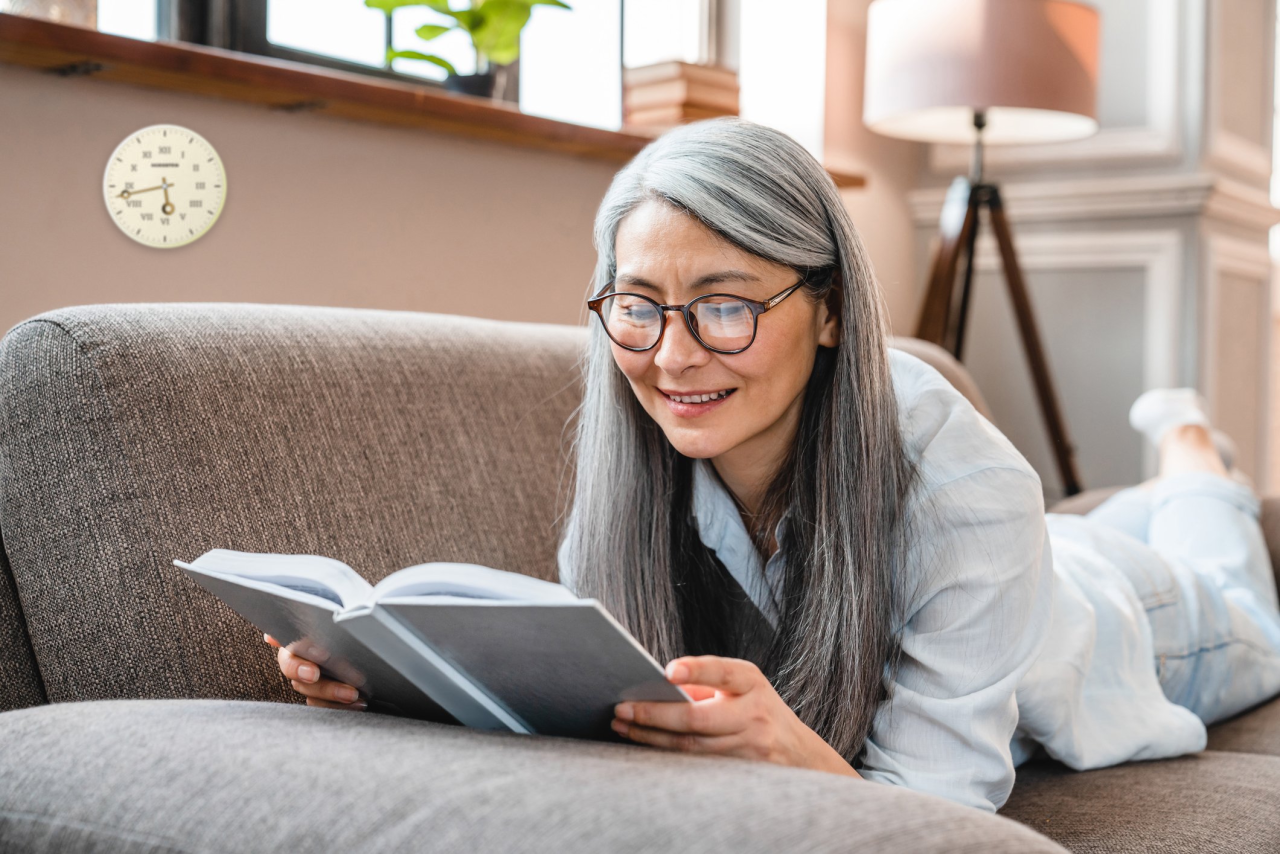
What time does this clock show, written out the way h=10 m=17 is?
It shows h=5 m=43
